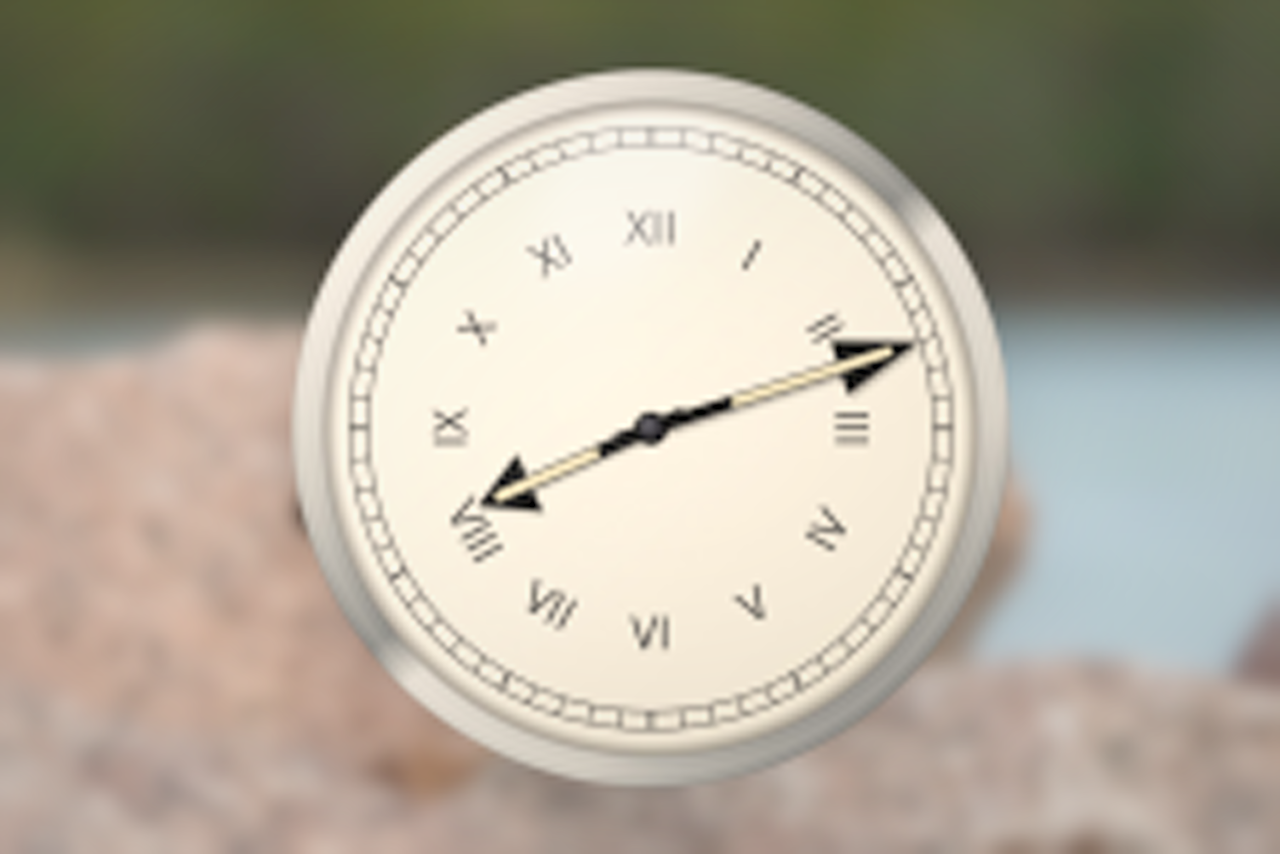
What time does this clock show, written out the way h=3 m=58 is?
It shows h=8 m=12
